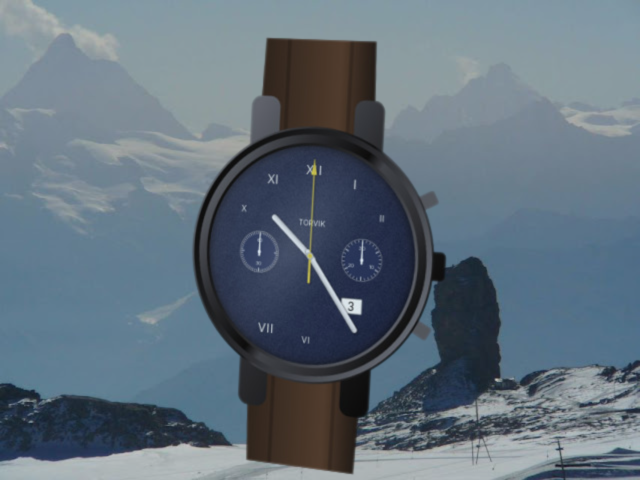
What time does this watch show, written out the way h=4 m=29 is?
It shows h=10 m=24
